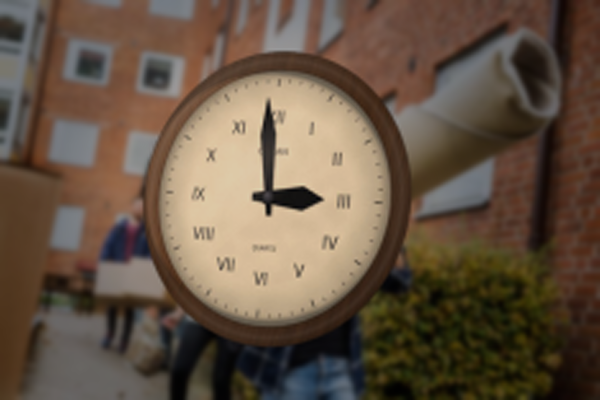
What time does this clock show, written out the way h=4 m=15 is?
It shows h=2 m=59
